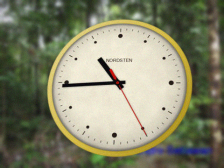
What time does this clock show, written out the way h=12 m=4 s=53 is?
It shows h=10 m=44 s=25
